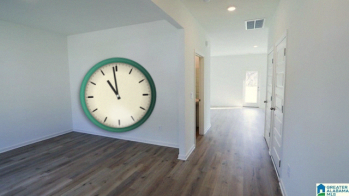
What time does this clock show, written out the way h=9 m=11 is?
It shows h=10 m=59
